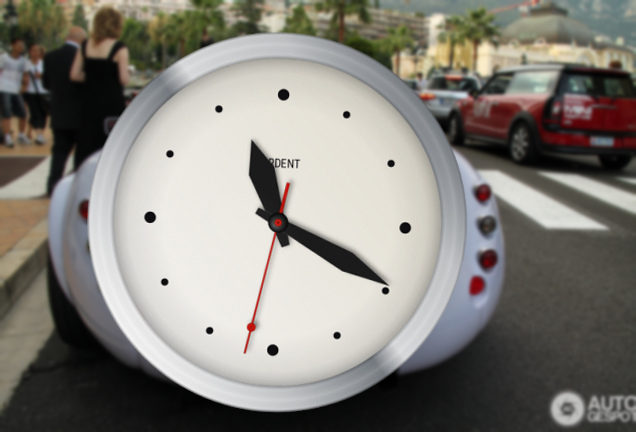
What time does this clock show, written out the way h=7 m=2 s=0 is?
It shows h=11 m=19 s=32
